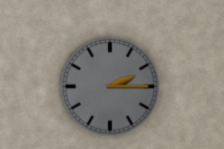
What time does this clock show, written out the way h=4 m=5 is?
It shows h=2 m=15
